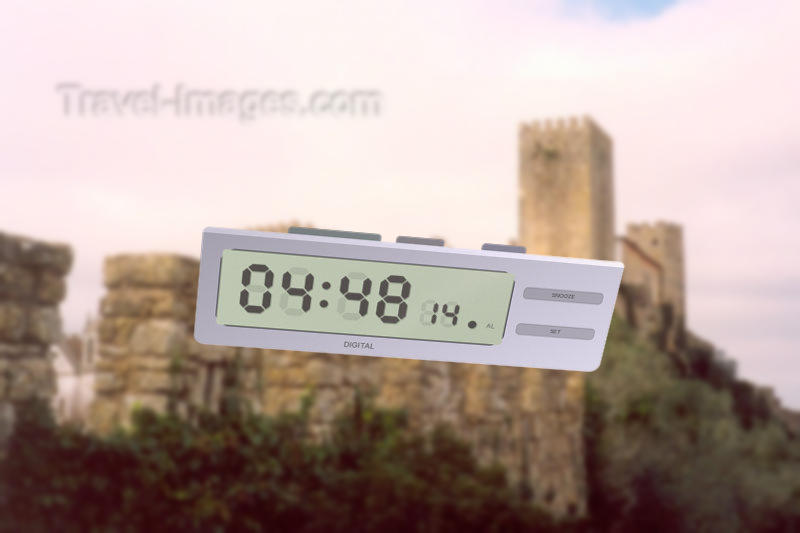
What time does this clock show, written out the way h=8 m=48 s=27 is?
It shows h=4 m=48 s=14
